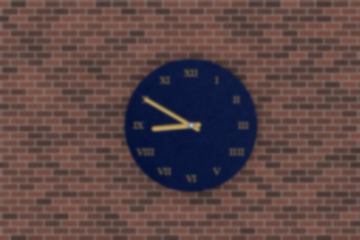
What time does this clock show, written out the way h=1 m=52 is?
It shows h=8 m=50
